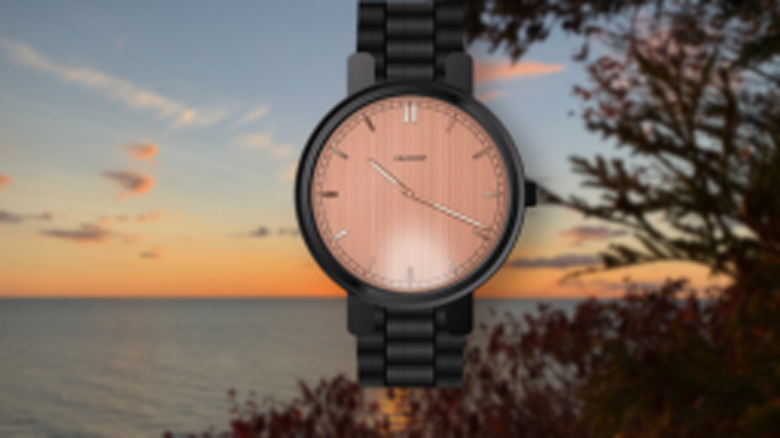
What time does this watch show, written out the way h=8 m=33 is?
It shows h=10 m=19
